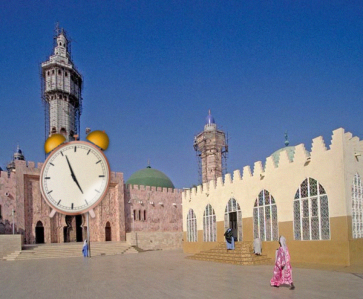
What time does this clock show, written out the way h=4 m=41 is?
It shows h=4 m=56
